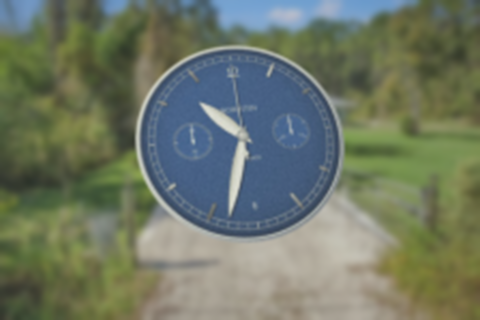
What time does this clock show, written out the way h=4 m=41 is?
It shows h=10 m=33
